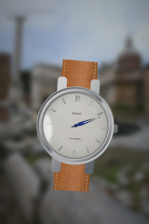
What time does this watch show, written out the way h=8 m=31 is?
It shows h=2 m=11
